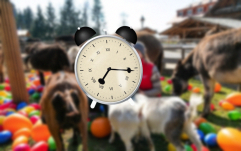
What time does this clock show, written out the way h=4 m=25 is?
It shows h=7 m=16
